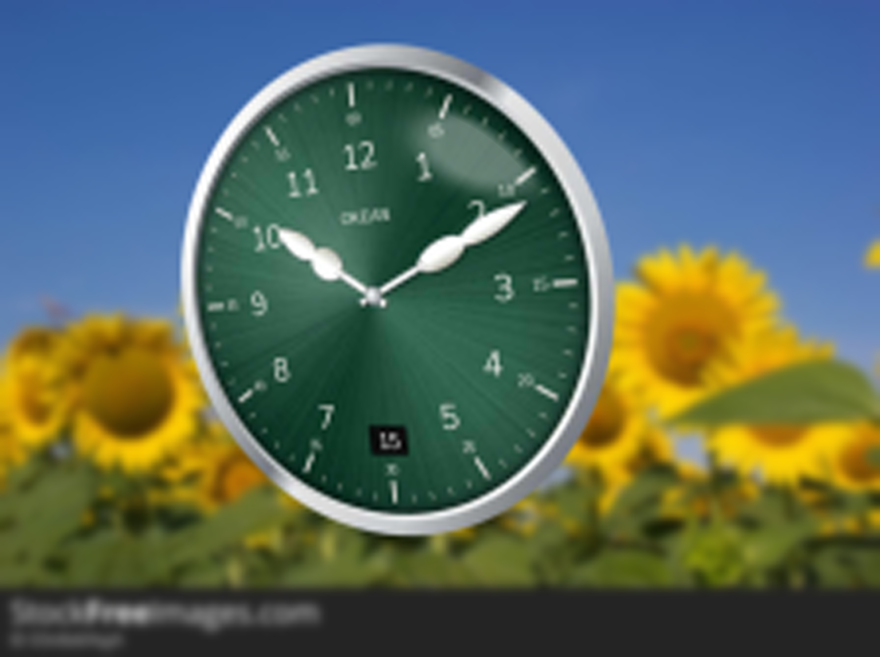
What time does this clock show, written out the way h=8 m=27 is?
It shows h=10 m=11
